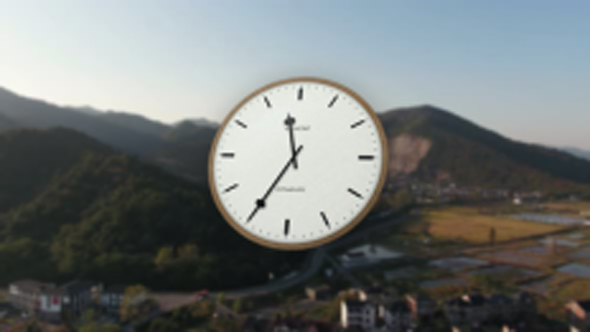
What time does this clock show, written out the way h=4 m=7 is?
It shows h=11 m=35
